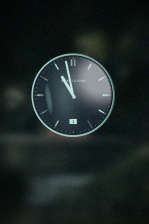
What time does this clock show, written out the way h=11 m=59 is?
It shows h=10 m=58
